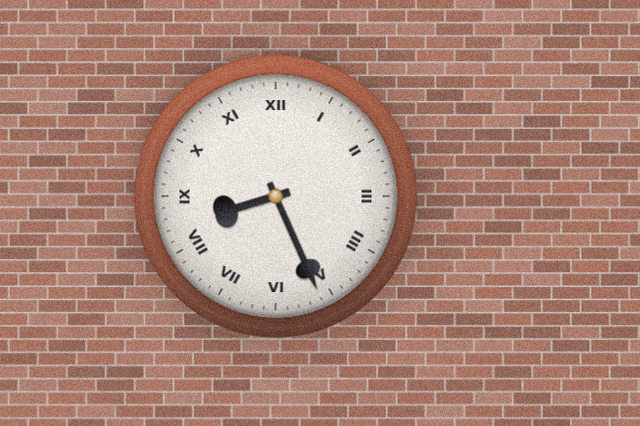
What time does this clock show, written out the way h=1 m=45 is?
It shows h=8 m=26
